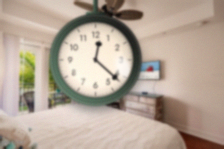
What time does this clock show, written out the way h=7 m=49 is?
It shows h=12 m=22
